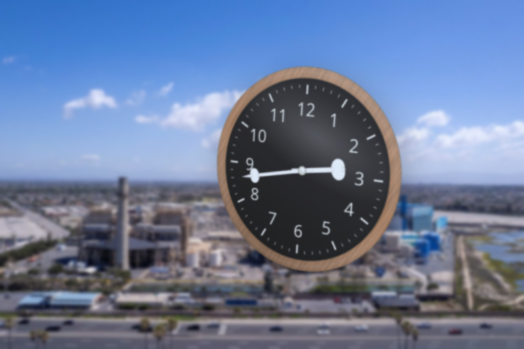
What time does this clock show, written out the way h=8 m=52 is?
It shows h=2 m=43
